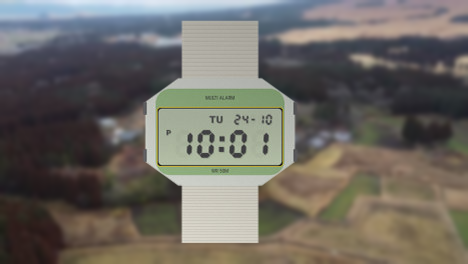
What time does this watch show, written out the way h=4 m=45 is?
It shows h=10 m=1
